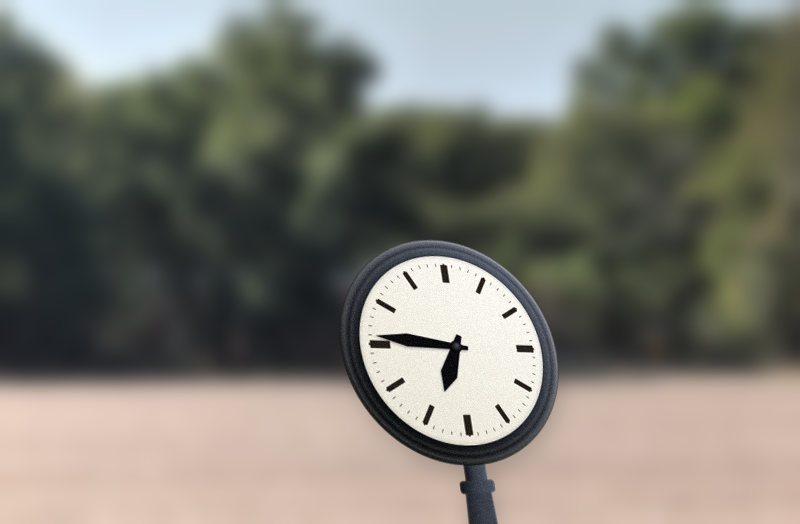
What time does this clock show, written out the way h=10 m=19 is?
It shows h=6 m=46
